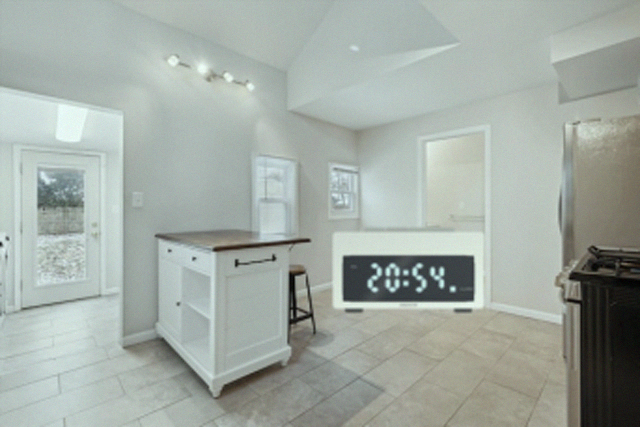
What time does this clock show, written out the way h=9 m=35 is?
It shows h=20 m=54
